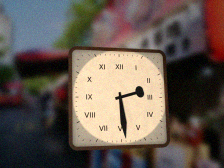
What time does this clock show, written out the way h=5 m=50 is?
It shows h=2 m=29
